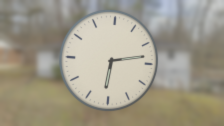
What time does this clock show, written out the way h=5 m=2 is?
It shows h=6 m=13
